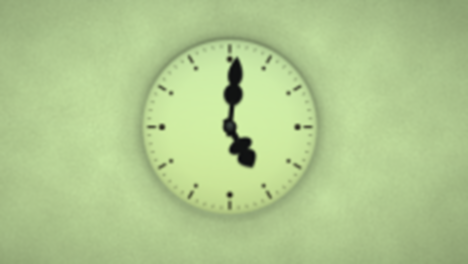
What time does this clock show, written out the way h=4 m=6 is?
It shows h=5 m=1
